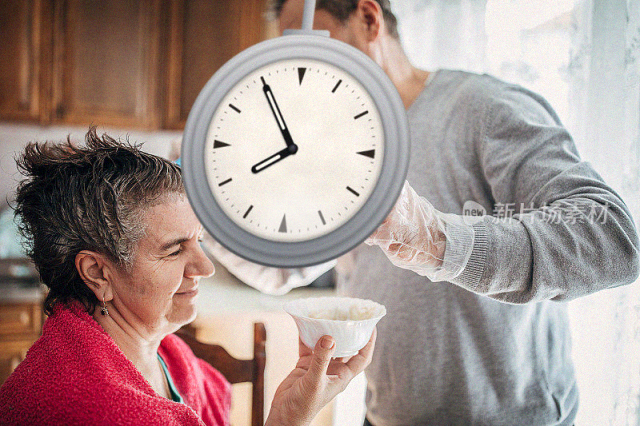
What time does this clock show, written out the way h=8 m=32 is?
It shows h=7 m=55
